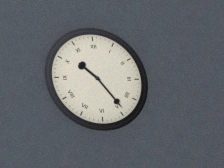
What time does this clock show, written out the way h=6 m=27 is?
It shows h=10 m=24
